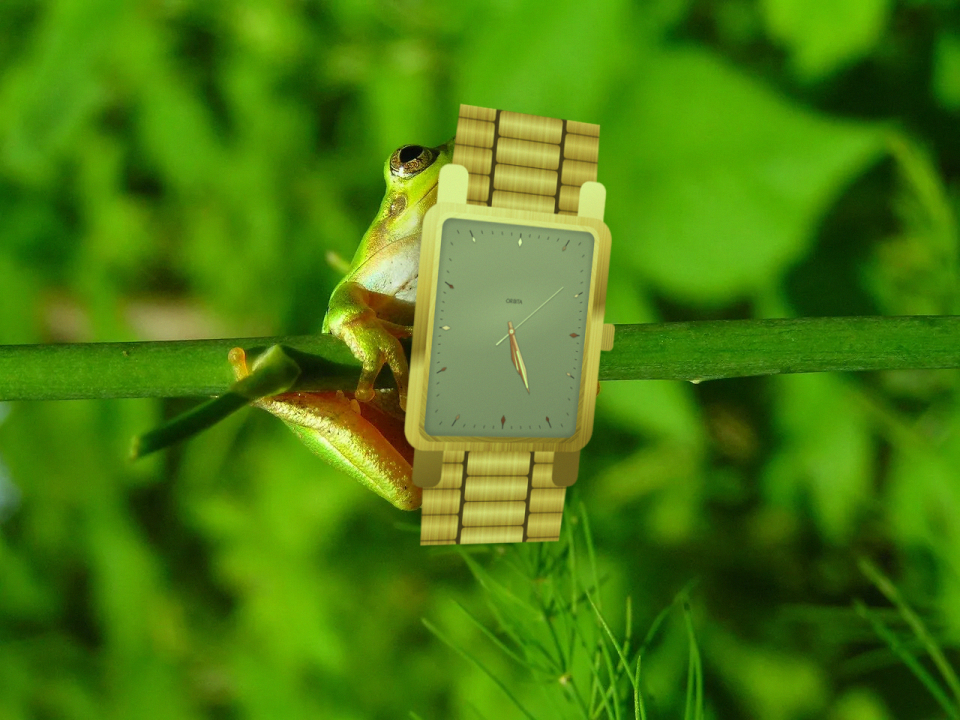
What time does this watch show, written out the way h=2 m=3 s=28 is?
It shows h=5 m=26 s=8
